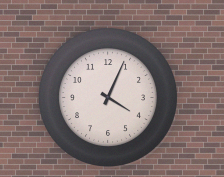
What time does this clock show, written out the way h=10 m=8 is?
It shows h=4 m=4
